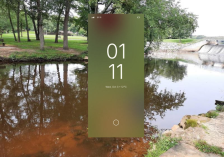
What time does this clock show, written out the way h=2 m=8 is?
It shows h=1 m=11
